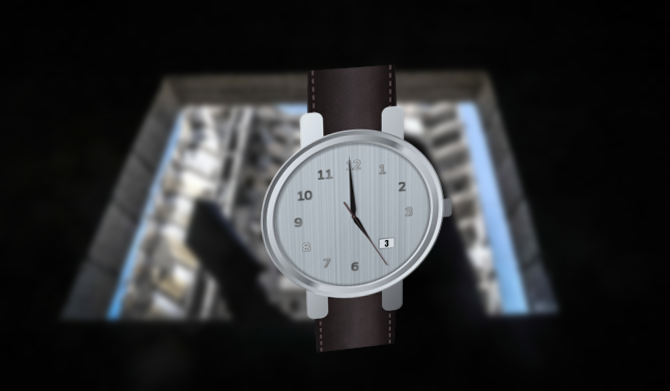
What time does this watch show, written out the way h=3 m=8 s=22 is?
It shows h=4 m=59 s=25
